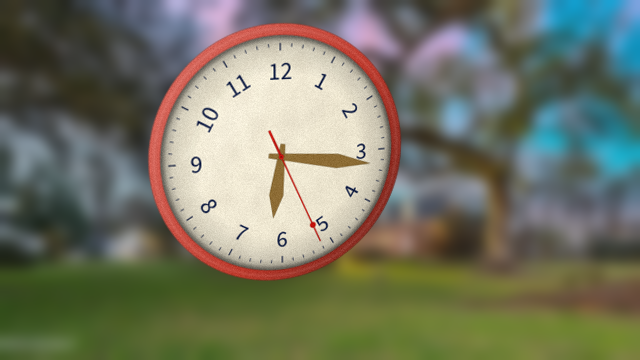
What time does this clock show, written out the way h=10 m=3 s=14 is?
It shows h=6 m=16 s=26
